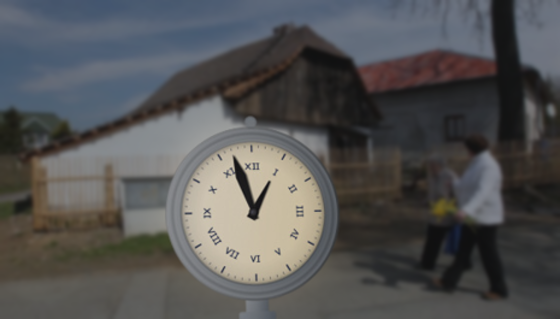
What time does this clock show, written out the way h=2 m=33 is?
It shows h=12 m=57
